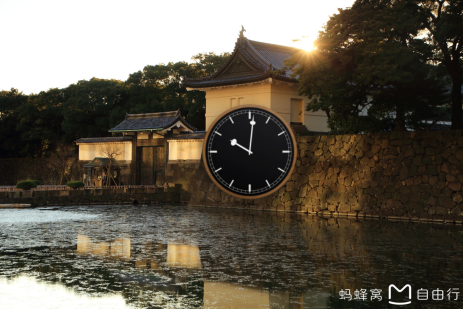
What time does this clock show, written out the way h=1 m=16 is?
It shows h=10 m=1
